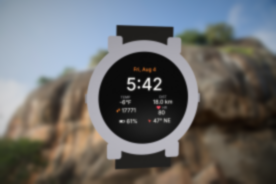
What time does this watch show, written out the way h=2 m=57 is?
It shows h=5 m=42
